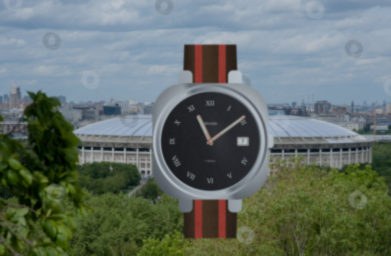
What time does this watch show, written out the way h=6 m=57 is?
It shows h=11 m=9
